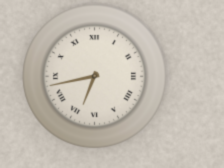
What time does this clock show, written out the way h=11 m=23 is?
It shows h=6 m=43
